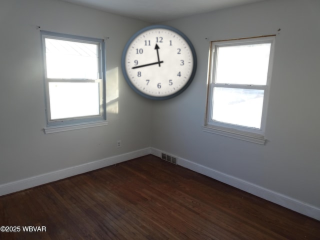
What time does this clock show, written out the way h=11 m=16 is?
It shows h=11 m=43
